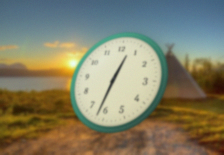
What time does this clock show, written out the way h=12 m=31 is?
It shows h=12 m=32
